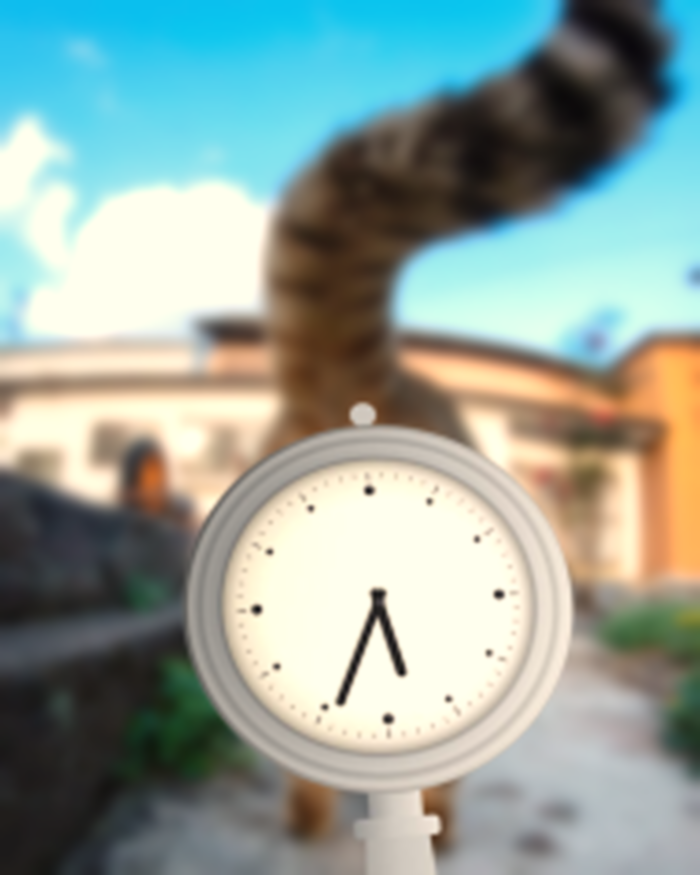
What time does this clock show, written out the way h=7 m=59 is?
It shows h=5 m=34
